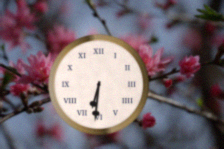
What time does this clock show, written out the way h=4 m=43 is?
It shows h=6 m=31
